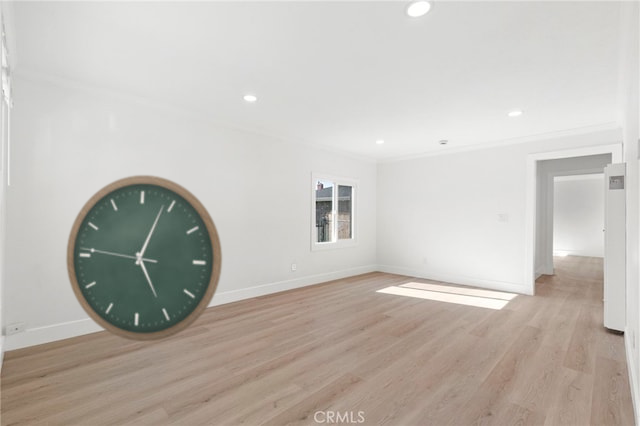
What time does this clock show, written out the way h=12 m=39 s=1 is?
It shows h=5 m=3 s=46
